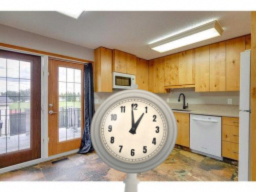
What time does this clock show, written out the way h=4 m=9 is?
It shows h=12 m=59
